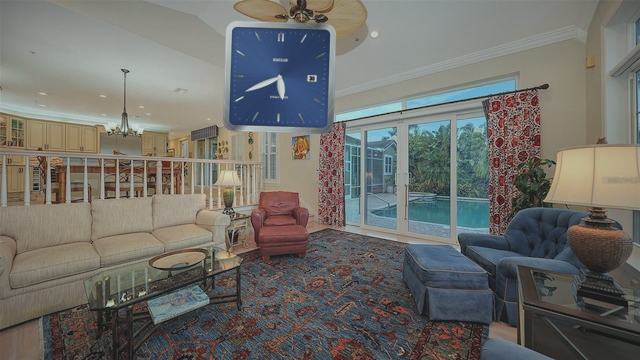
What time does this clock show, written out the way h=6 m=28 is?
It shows h=5 m=41
